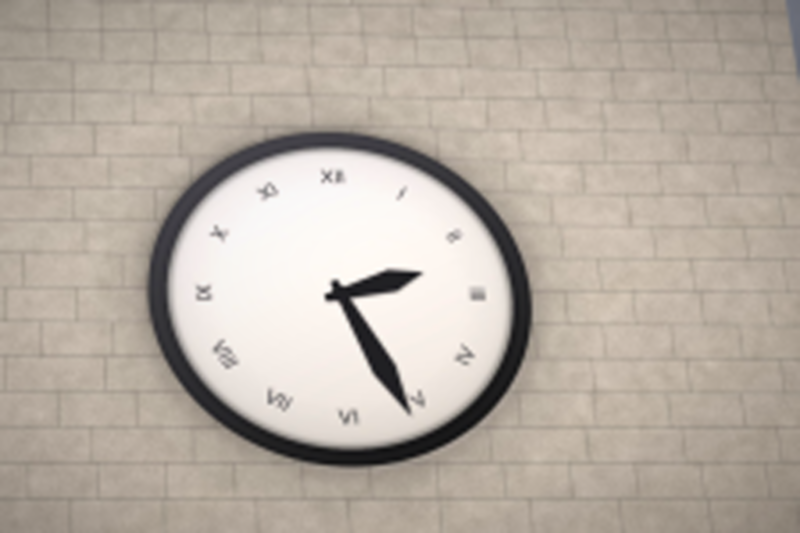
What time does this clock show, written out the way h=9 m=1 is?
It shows h=2 m=26
